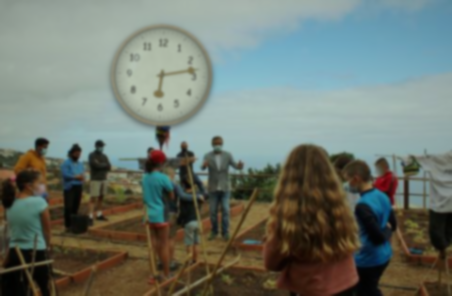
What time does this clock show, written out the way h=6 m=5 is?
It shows h=6 m=13
